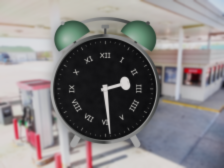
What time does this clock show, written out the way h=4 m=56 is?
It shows h=2 m=29
